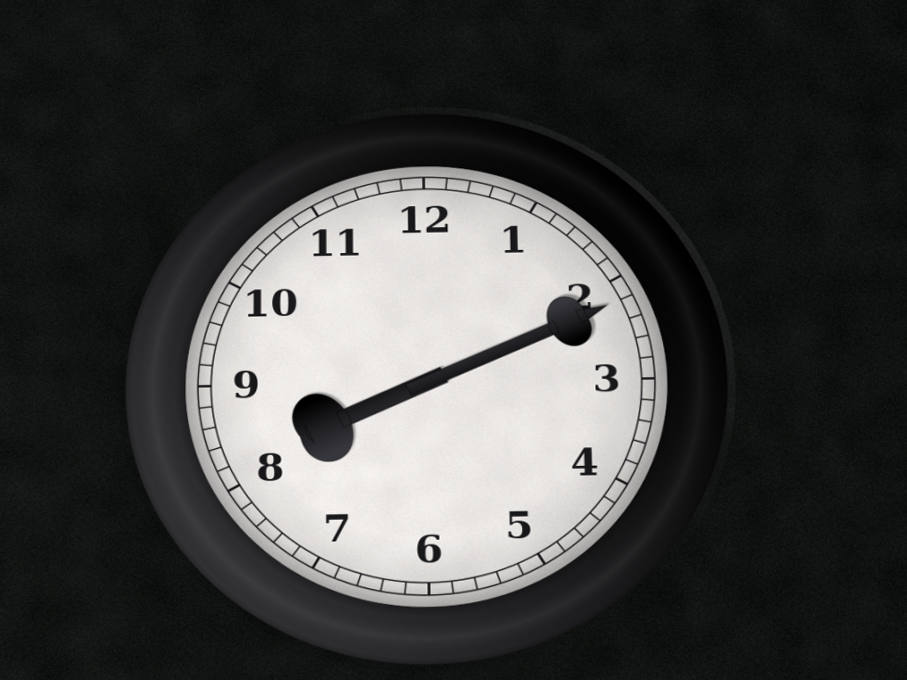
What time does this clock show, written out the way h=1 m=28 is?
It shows h=8 m=11
